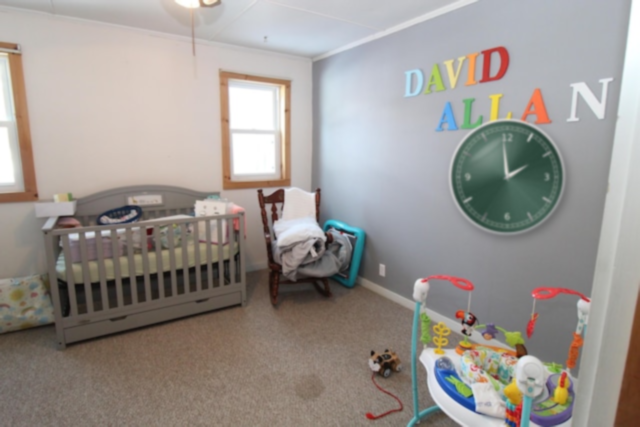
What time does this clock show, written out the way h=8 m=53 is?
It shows h=1 m=59
